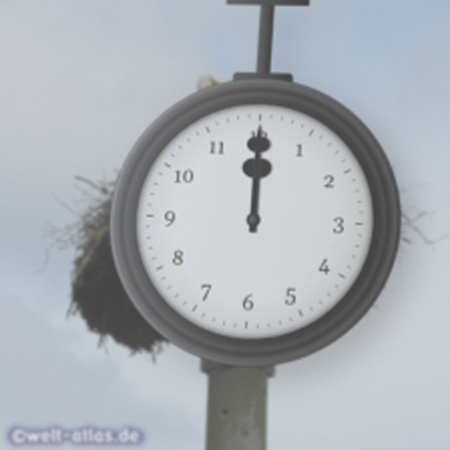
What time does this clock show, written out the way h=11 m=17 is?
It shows h=12 m=0
